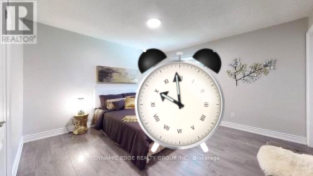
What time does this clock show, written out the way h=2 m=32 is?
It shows h=9 m=59
